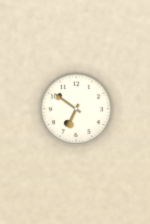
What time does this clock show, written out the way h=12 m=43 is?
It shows h=6 m=51
